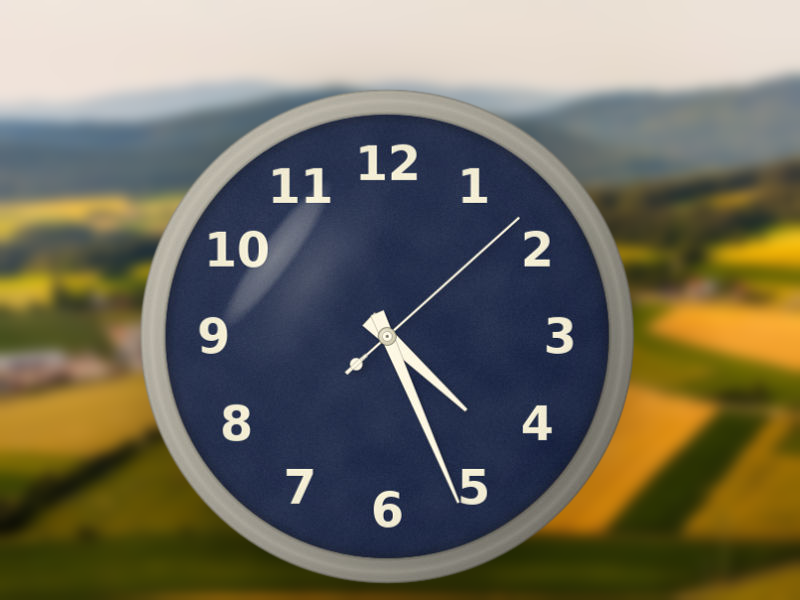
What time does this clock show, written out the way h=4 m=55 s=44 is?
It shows h=4 m=26 s=8
